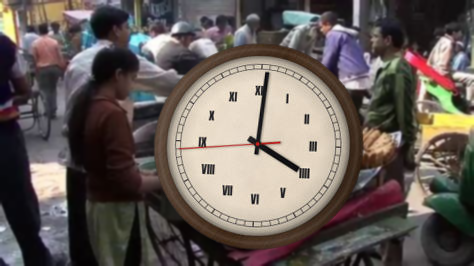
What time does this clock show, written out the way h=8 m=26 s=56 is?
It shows h=4 m=0 s=44
